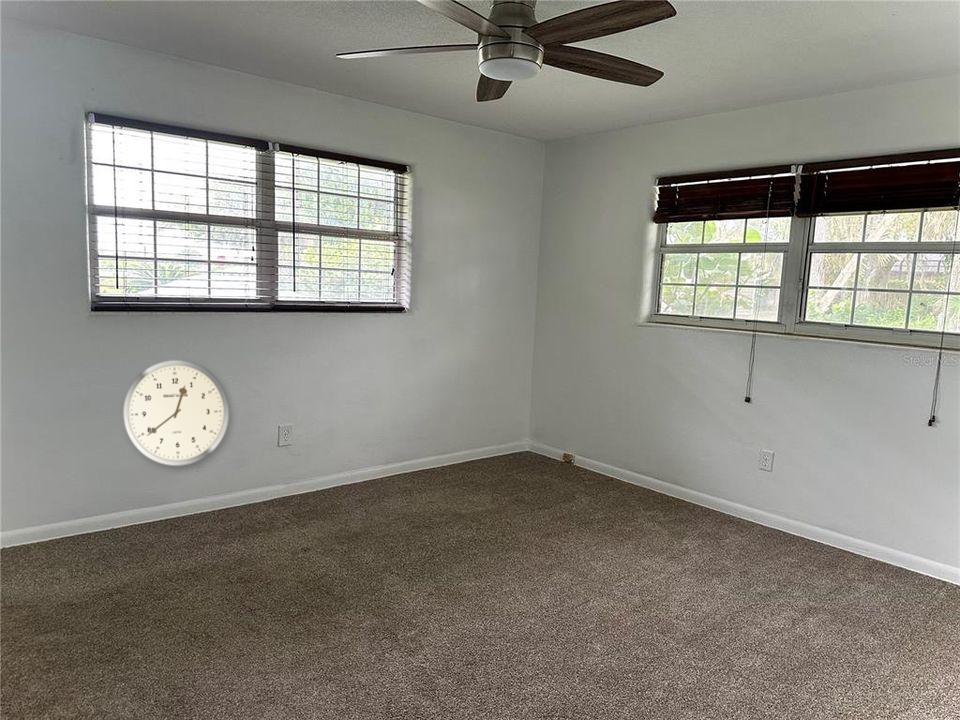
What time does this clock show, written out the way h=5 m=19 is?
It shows h=12 m=39
